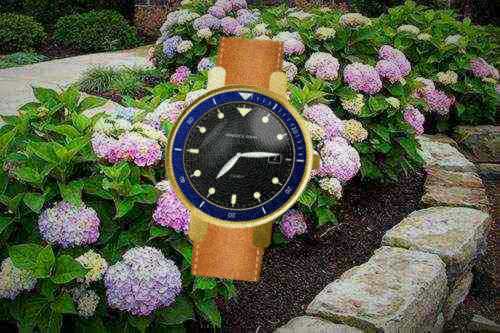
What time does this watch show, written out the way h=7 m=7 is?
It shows h=7 m=14
